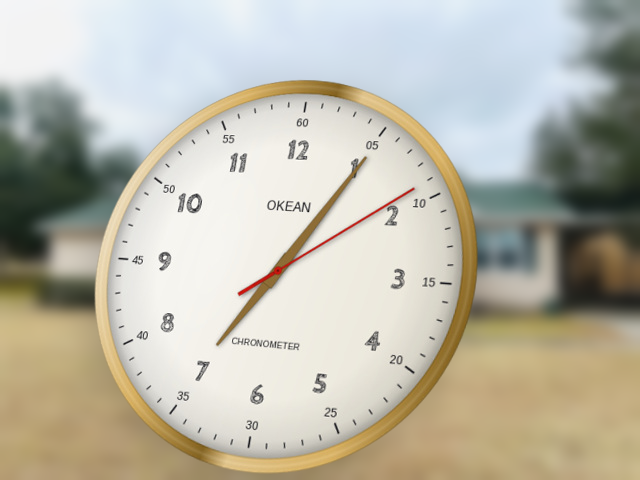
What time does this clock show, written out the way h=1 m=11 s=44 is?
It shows h=7 m=5 s=9
